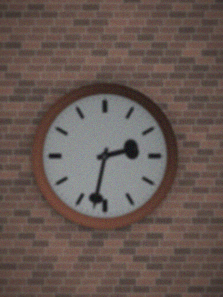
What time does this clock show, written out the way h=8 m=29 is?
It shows h=2 m=32
